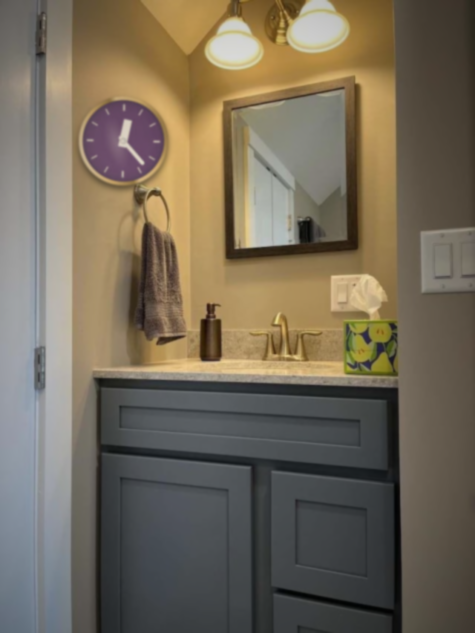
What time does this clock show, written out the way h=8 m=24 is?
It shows h=12 m=23
